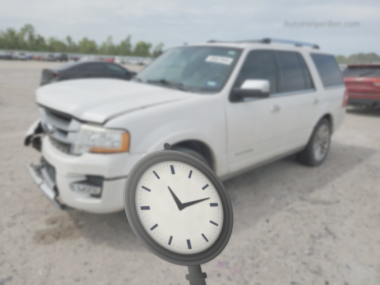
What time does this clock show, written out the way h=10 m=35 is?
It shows h=11 m=13
